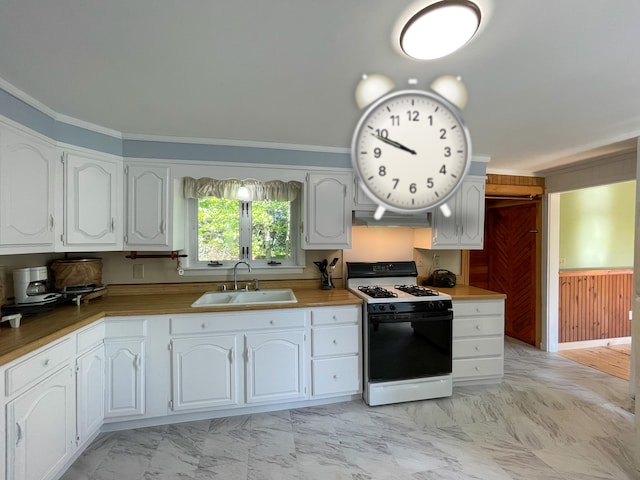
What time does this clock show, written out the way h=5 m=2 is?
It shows h=9 m=49
